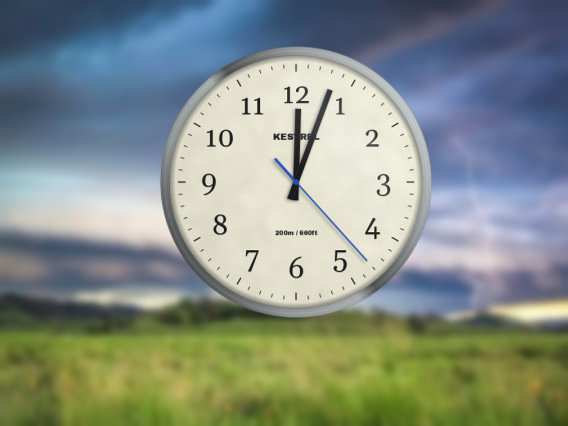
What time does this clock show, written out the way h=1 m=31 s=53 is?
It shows h=12 m=3 s=23
